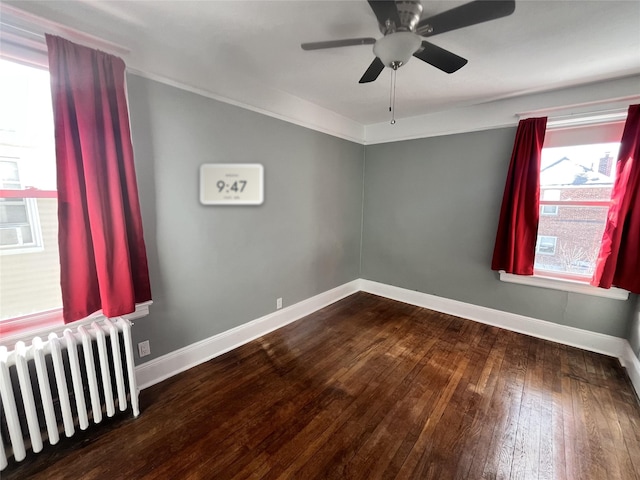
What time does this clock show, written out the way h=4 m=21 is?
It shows h=9 m=47
